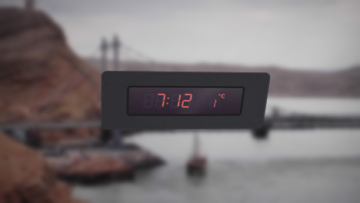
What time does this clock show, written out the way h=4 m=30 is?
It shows h=7 m=12
